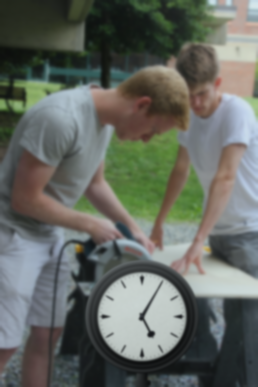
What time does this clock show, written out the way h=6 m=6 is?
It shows h=5 m=5
